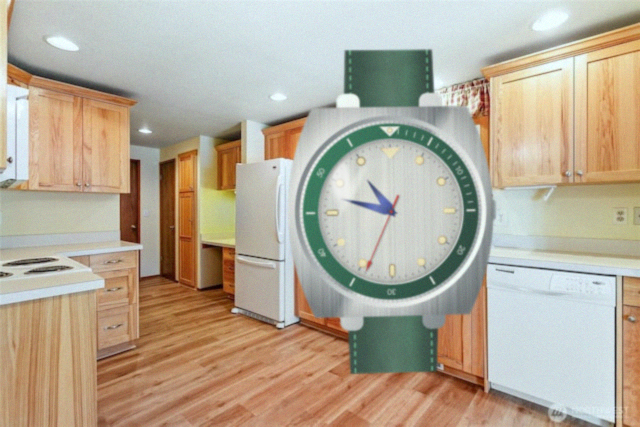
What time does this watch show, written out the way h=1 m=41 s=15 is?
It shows h=10 m=47 s=34
